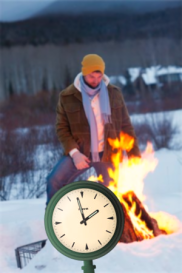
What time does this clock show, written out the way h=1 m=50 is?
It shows h=1 m=58
